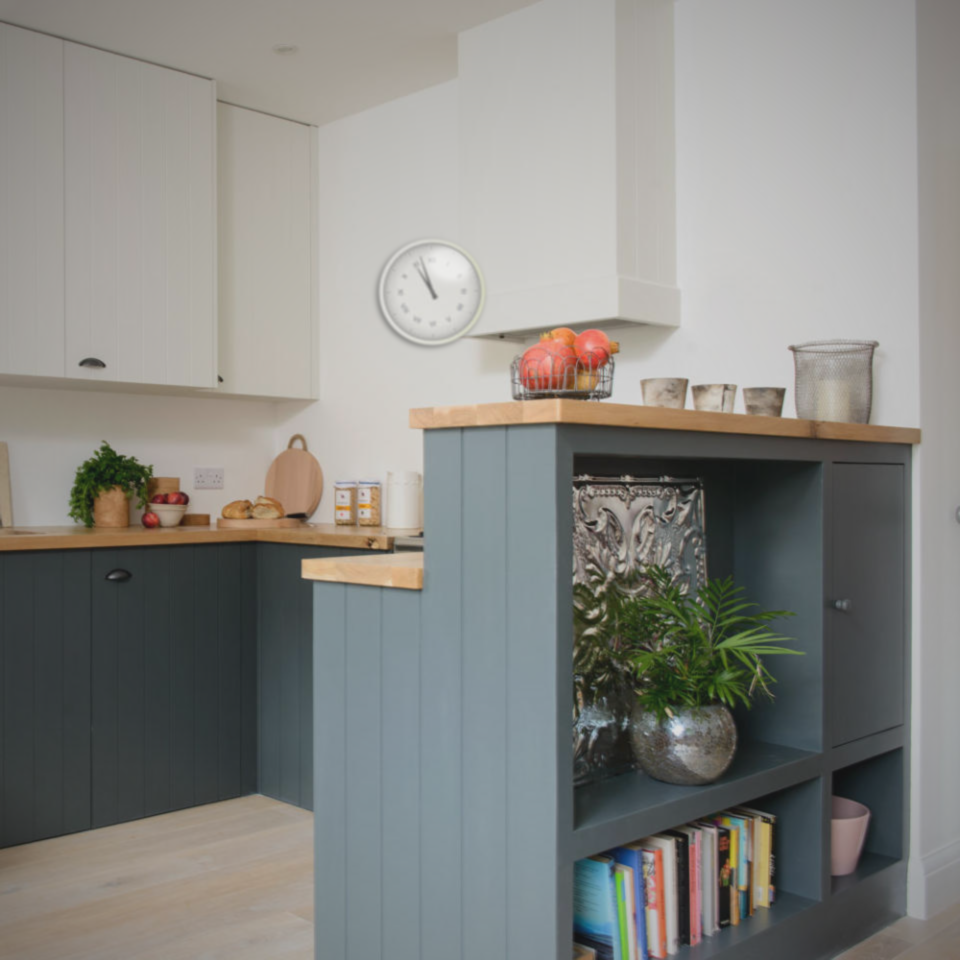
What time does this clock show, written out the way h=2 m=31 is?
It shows h=10 m=57
